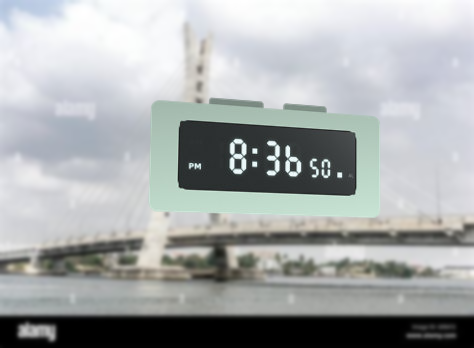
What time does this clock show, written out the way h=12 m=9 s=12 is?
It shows h=8 m=36 s=50
